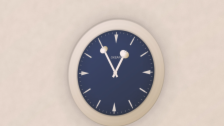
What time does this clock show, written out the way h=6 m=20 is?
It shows h=12 m=55
